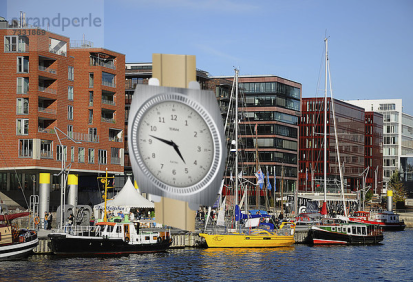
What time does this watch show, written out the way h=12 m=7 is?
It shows h=4 m=47
